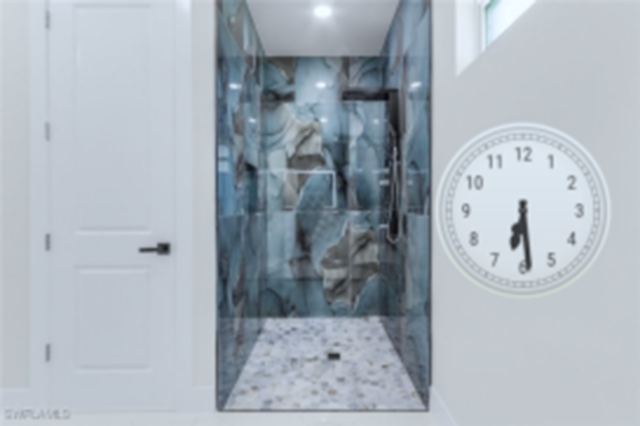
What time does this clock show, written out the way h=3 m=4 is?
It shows h=6 m=29
